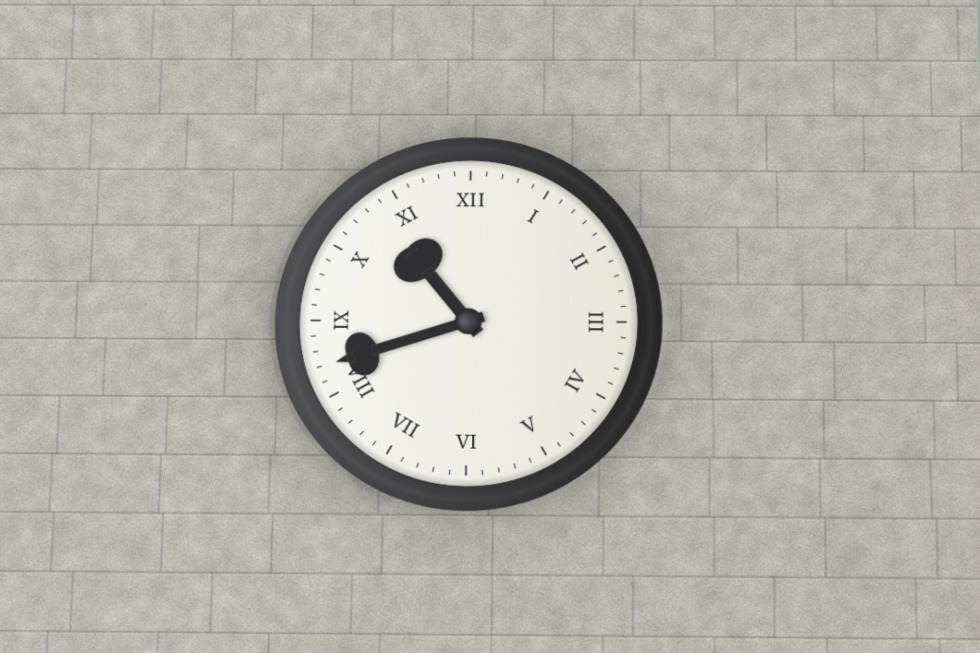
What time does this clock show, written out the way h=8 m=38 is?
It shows h=10 m=42
